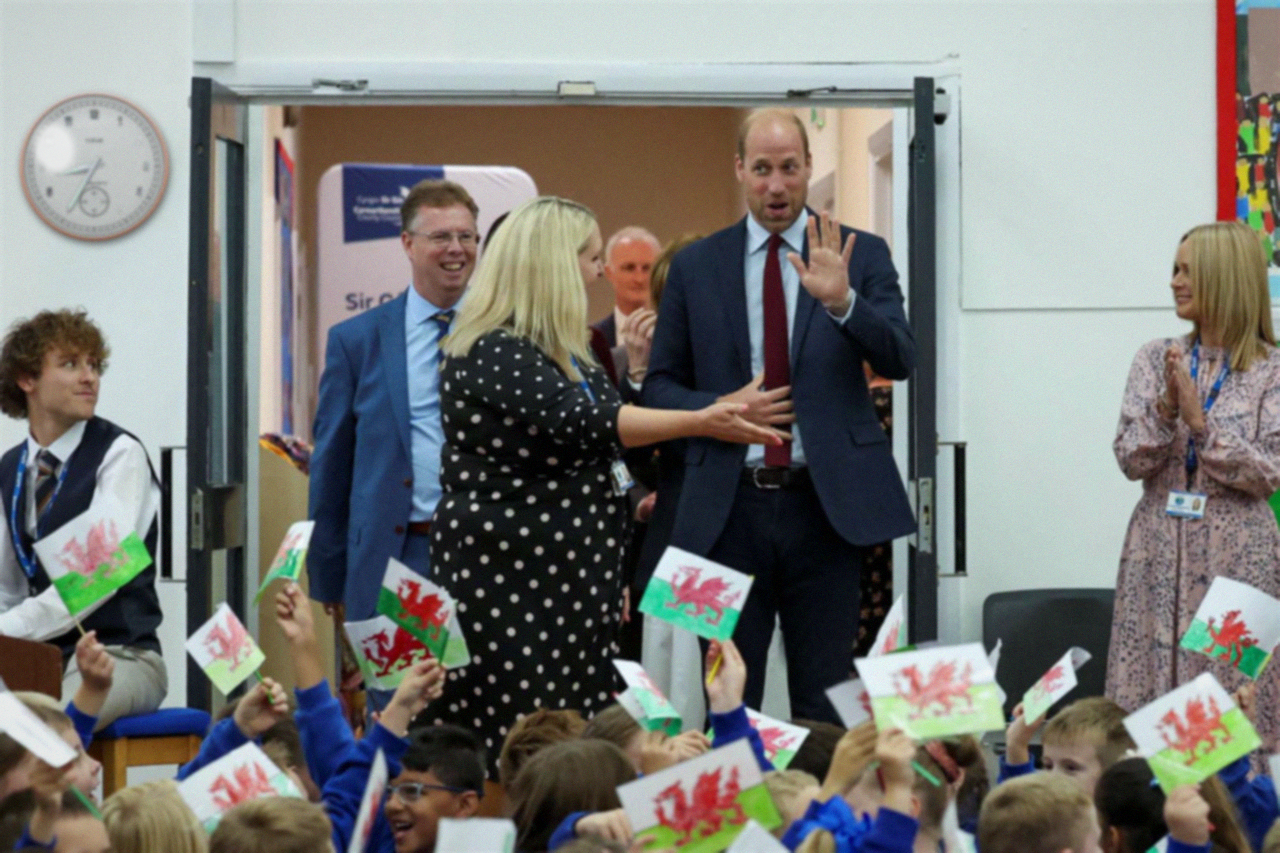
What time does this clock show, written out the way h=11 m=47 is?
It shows h=8 m=35
